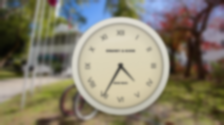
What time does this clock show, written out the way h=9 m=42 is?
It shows h=4 m=35
